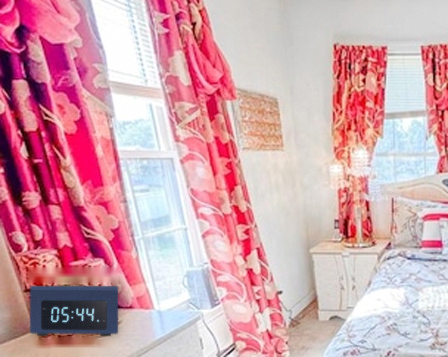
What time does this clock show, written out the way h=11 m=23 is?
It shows h=5 m=44
